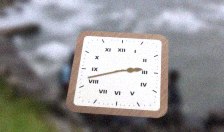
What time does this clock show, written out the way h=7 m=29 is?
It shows h=2 m=42
